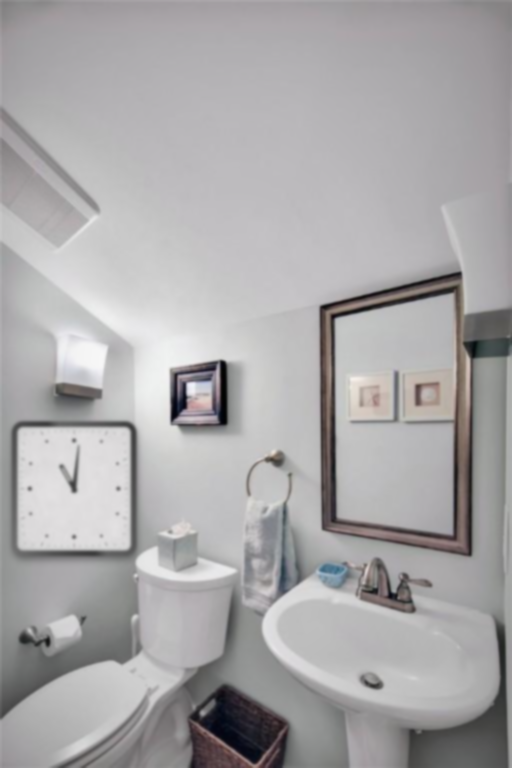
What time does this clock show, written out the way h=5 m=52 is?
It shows h=11 m=1
